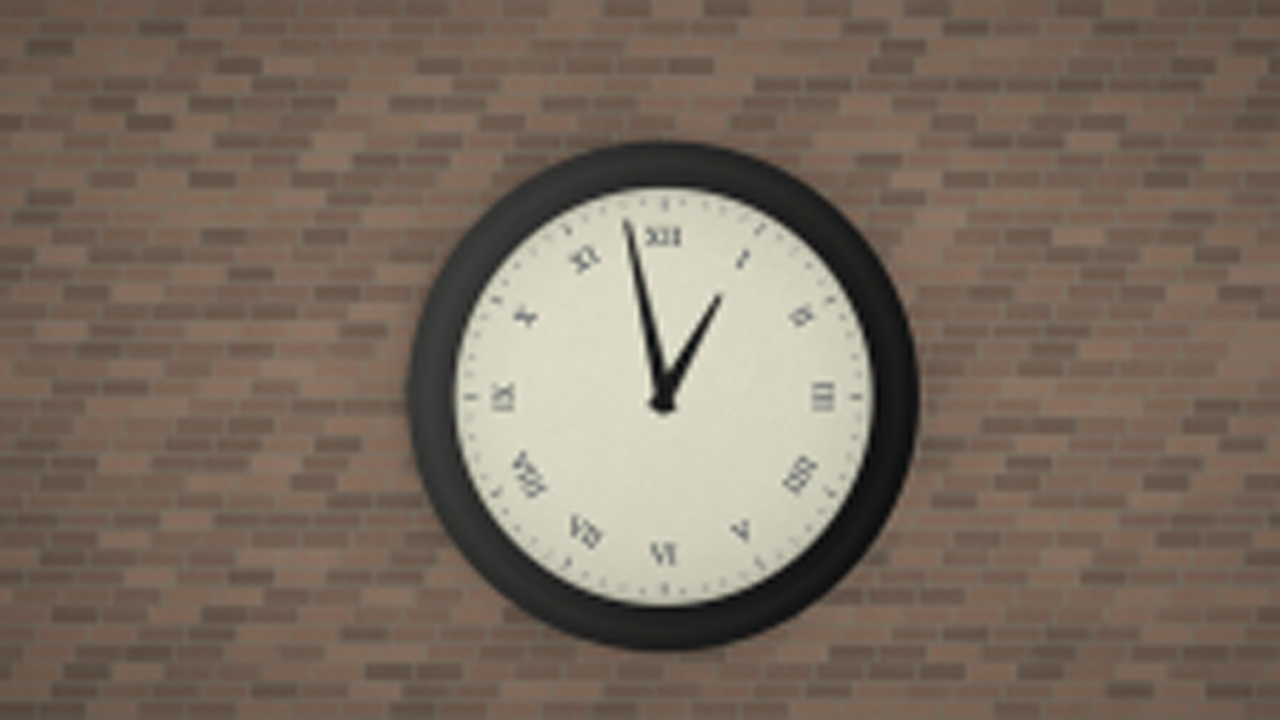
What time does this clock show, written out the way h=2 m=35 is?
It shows h=12 m=58
